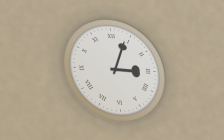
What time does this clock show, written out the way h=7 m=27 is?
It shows h=3 m=4
